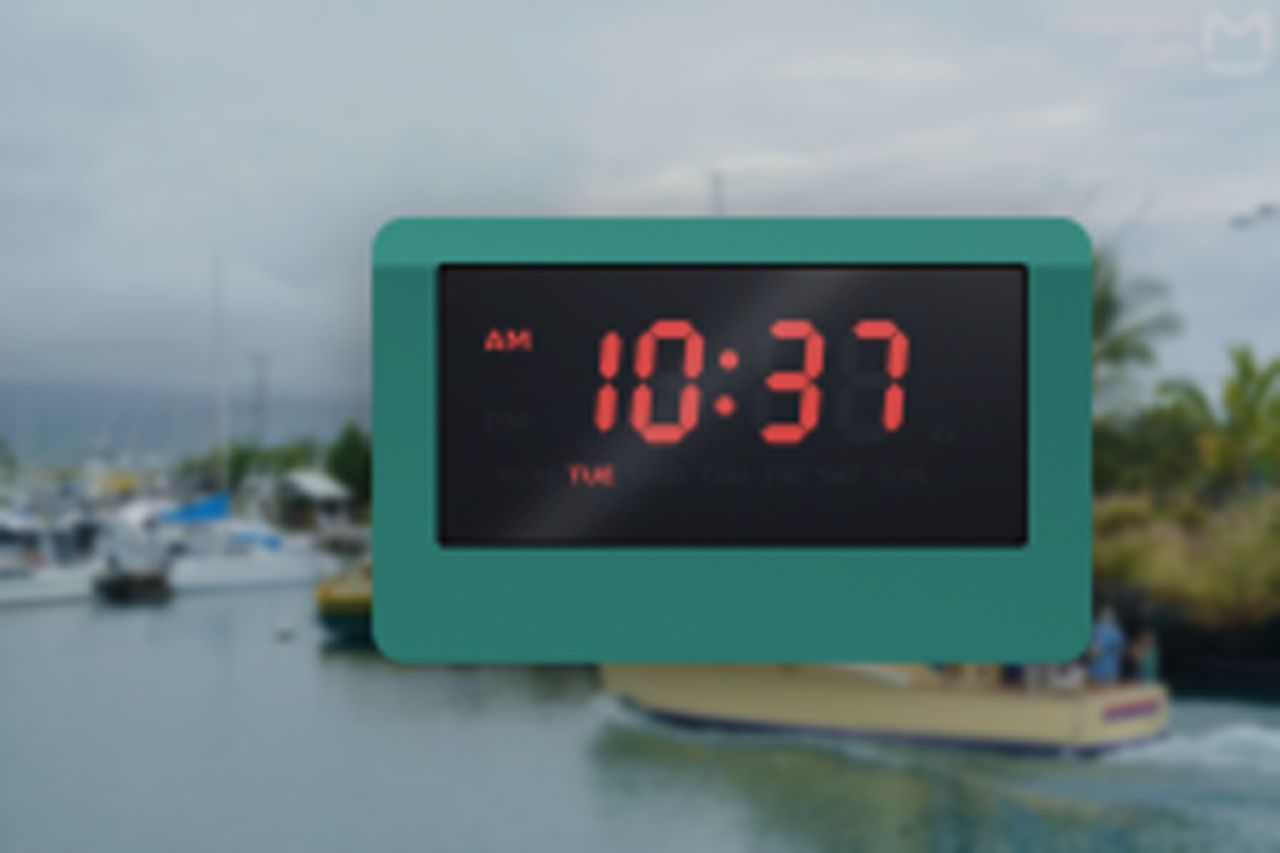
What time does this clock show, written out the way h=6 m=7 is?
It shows h=10 m=37
